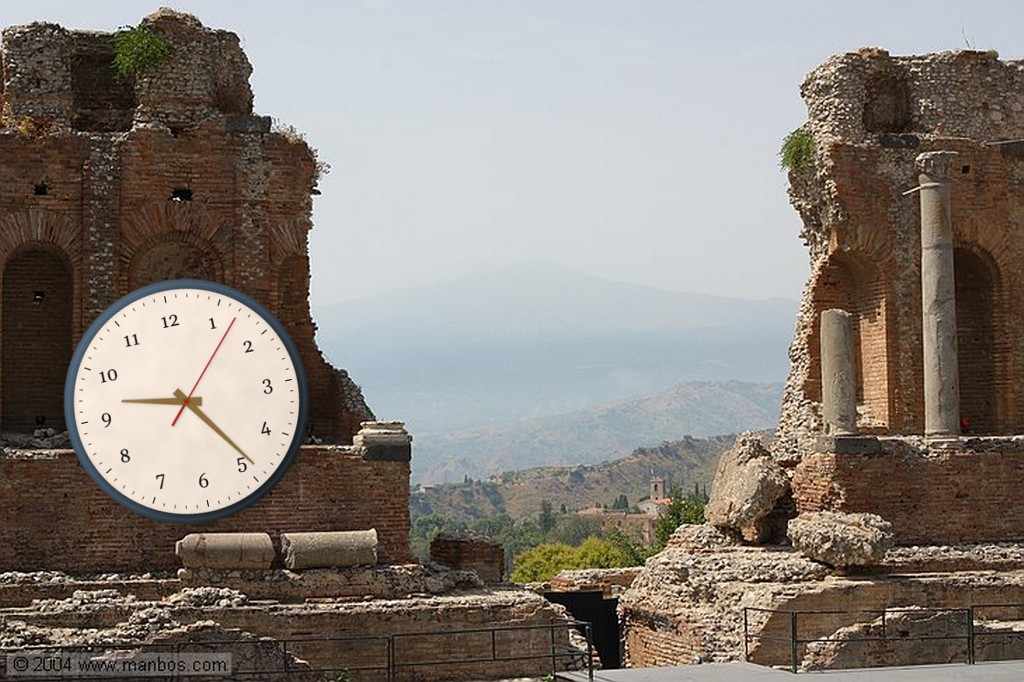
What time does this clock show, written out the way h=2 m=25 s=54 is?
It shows h=9 m=24 s=7
